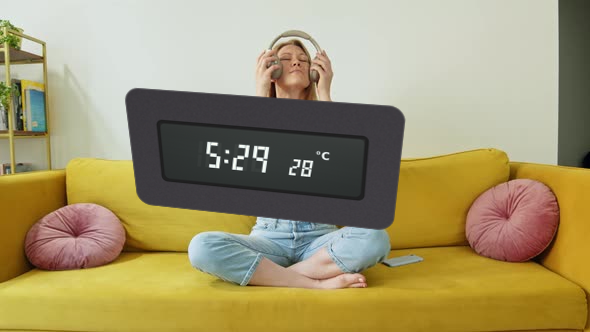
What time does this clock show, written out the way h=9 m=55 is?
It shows h=5 m=29
